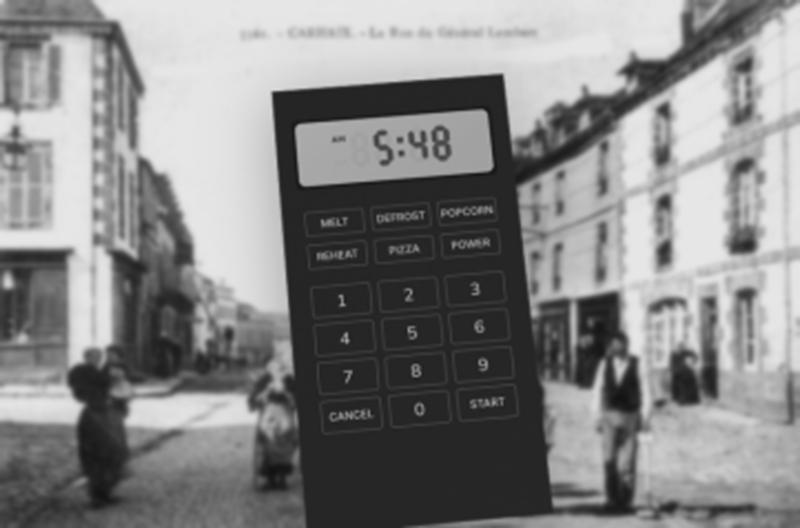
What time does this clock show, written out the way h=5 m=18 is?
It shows h=5 m=48
